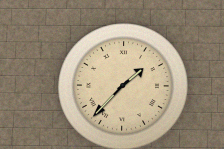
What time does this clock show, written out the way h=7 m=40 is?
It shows h=1 m=37
